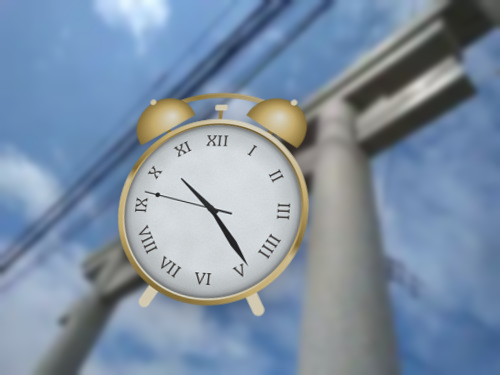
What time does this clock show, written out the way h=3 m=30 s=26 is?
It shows h=10 m=23 s=47
